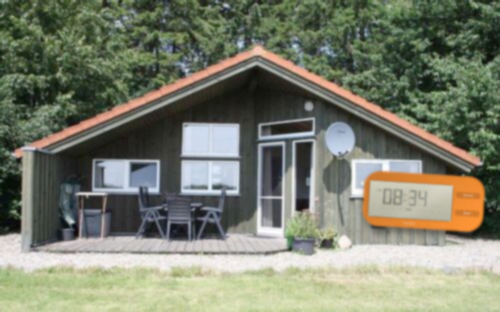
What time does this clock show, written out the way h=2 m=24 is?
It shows h=8 m=34
